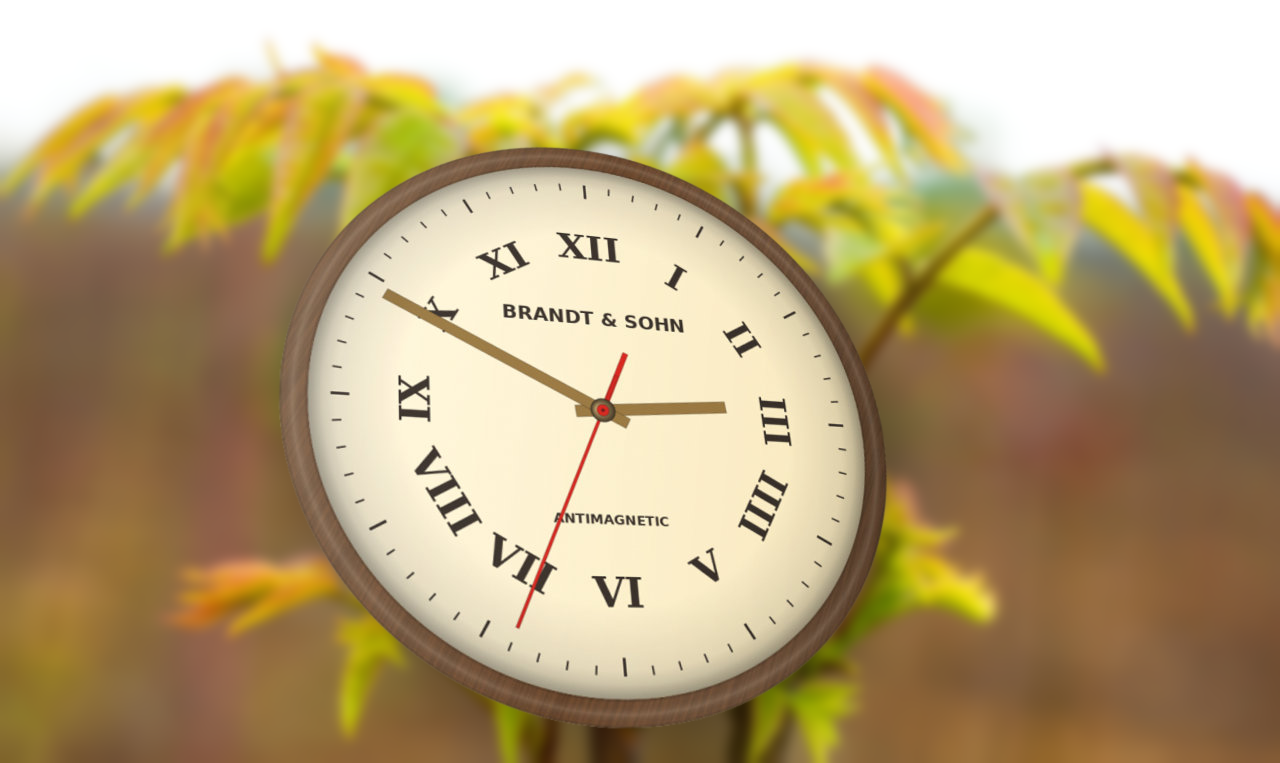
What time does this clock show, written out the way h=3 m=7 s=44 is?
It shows h=2 m=49 s=34
